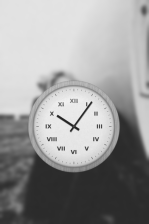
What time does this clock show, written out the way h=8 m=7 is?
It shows h=10 m=6
